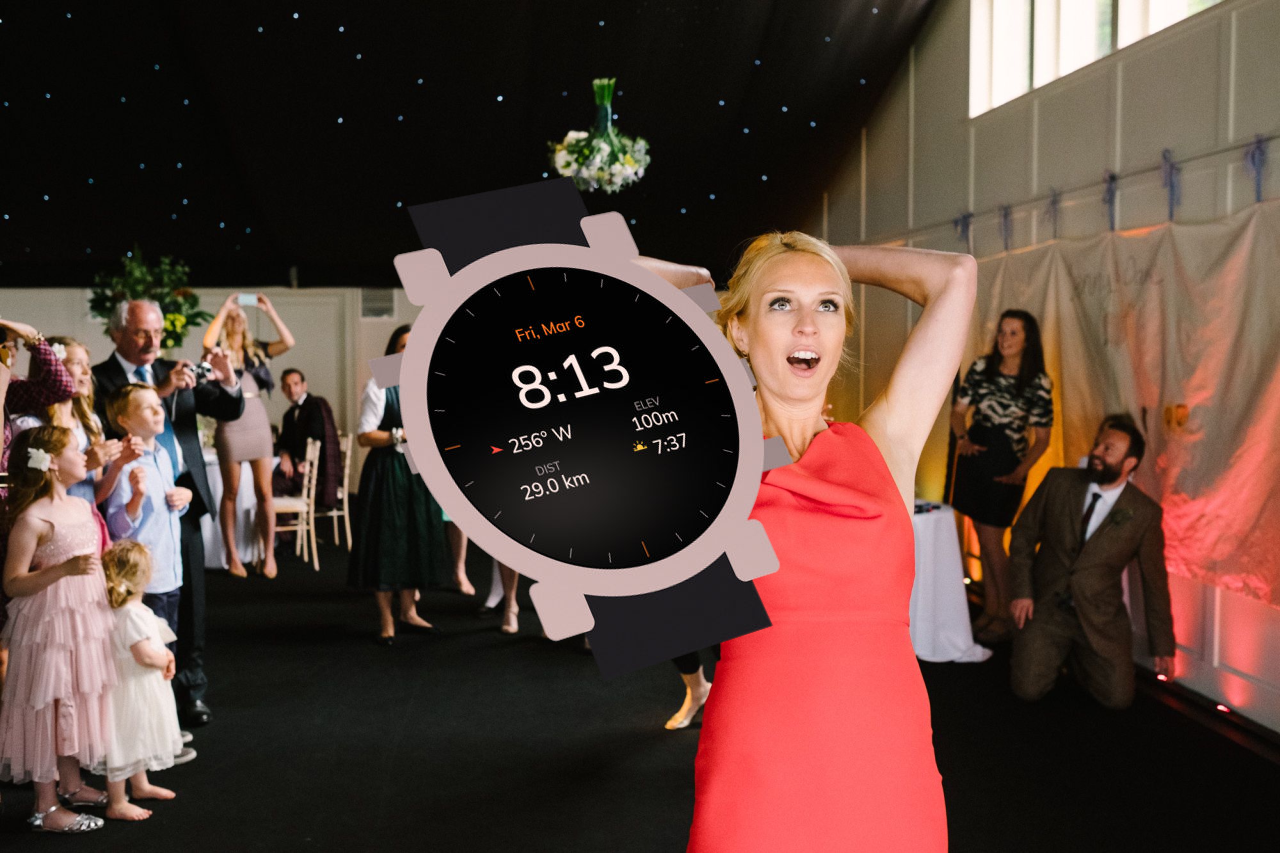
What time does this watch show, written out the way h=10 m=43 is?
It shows h=8 m=13
